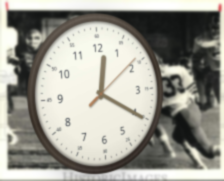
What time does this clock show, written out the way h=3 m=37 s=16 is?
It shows h=12 m=20 s=9
